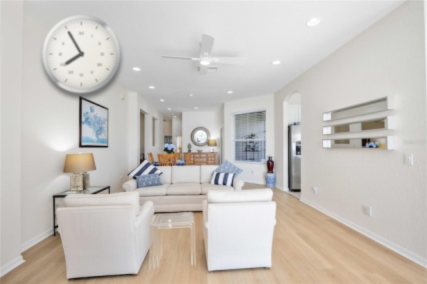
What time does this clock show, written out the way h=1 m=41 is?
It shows h=7 m=55
